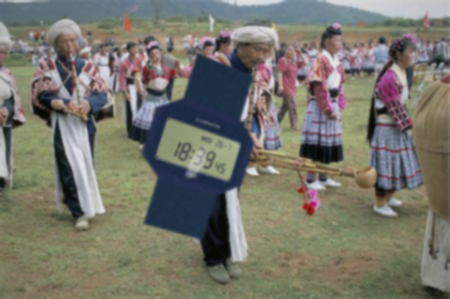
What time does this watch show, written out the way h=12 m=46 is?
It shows h=18 m=39
